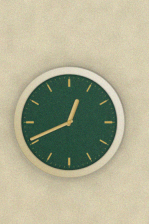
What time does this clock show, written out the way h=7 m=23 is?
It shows h=12 m=41
